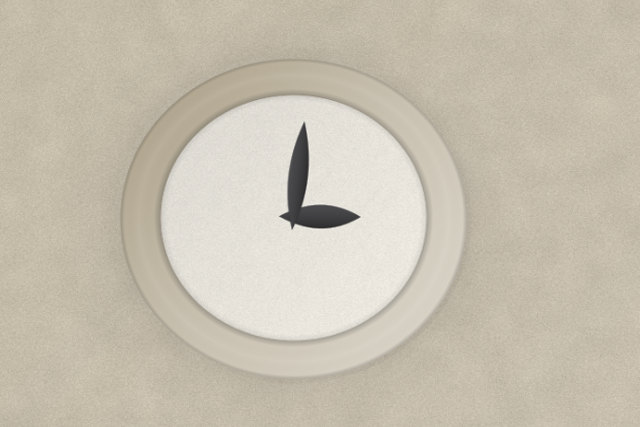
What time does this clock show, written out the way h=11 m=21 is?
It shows h=3 m=1
